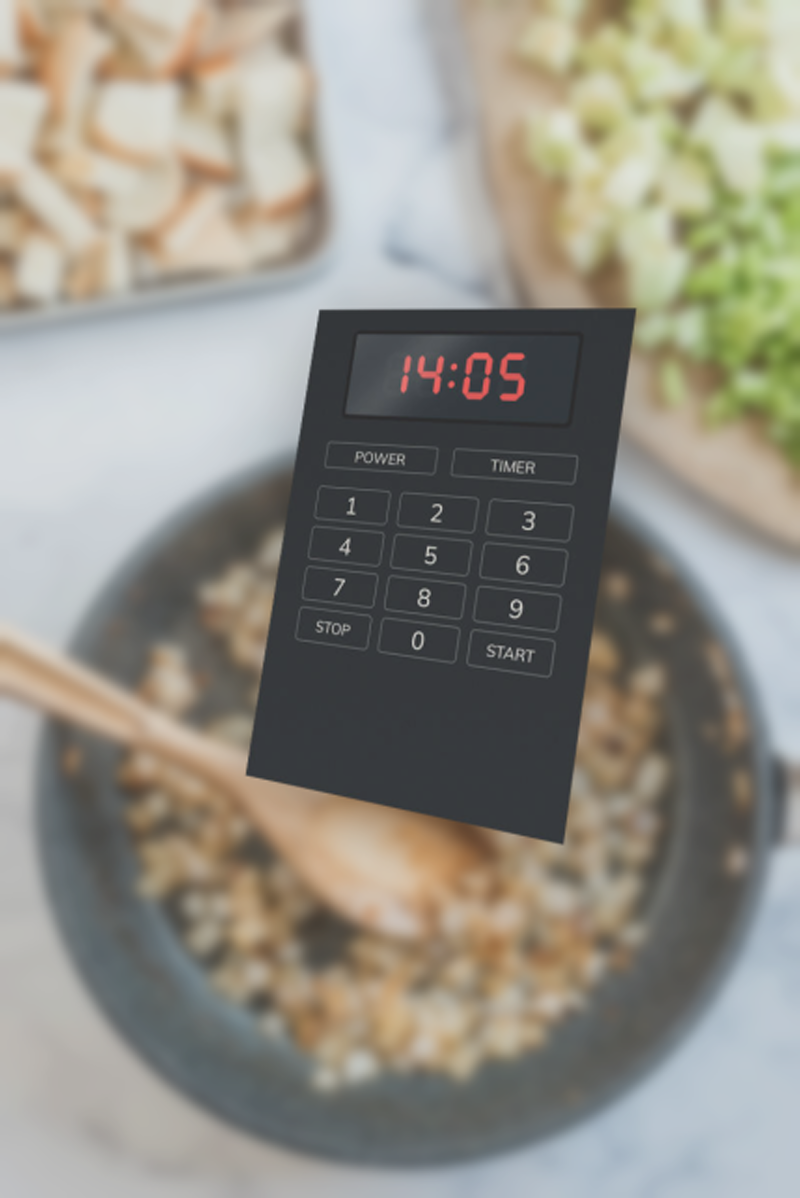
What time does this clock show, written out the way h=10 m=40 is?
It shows h=14 m=5
